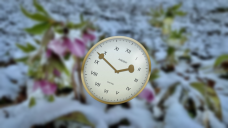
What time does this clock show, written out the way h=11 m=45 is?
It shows h=1 m=48
